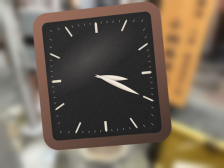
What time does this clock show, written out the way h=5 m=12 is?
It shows h=3 m=20
